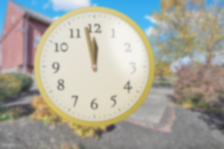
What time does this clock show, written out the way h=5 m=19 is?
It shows h=11 m=58
